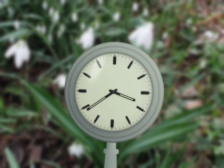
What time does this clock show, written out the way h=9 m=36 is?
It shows h=3 m=39
